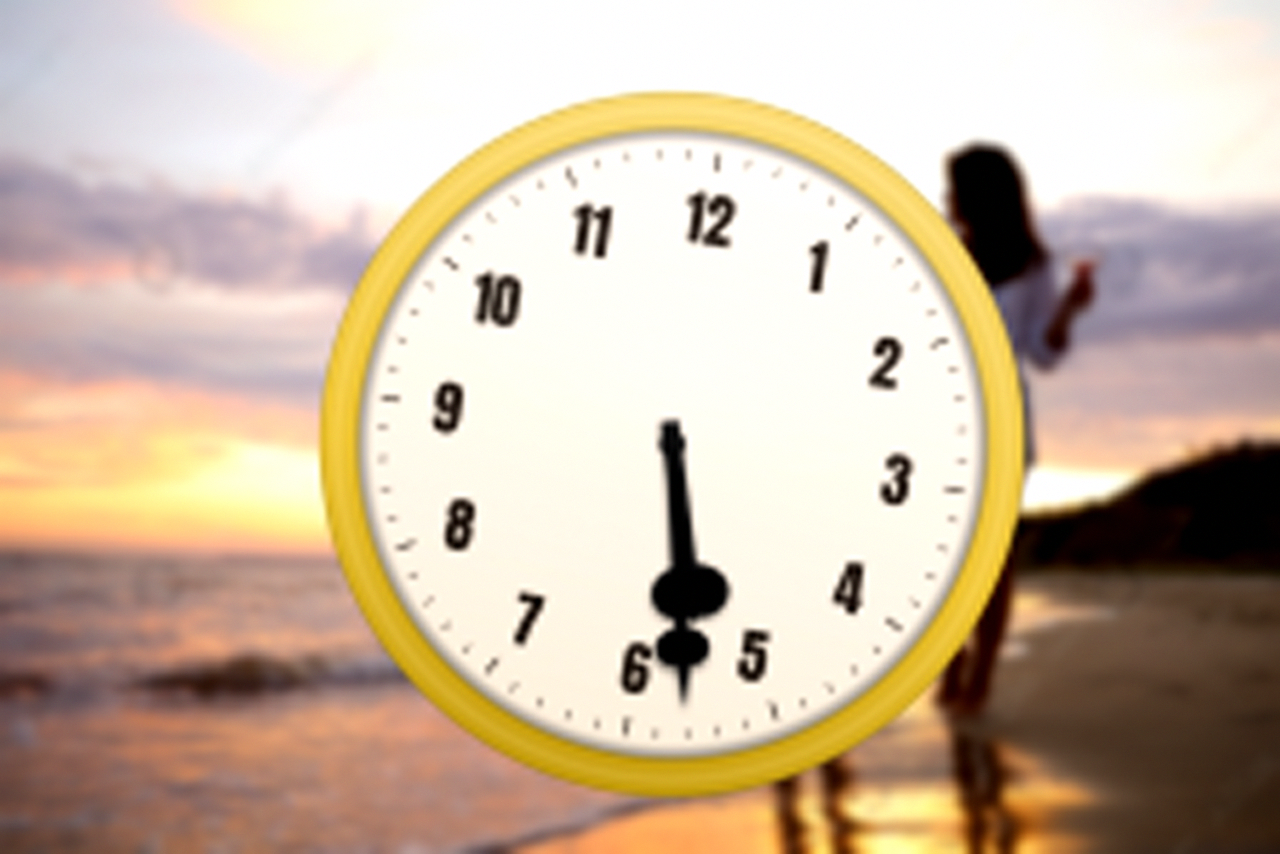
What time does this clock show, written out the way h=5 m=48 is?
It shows h=5 m=28
